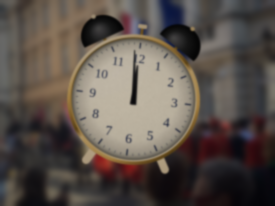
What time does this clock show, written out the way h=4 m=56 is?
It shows h=11 m=59
